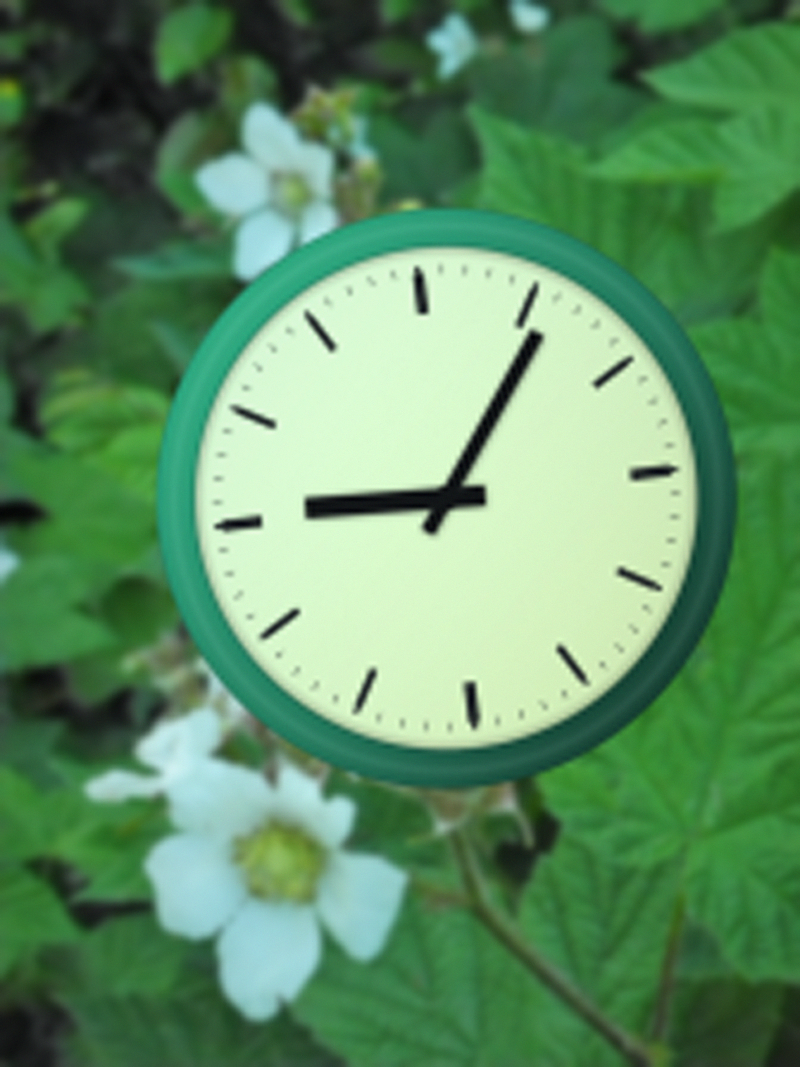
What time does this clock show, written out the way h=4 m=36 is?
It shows h=9 m=6
